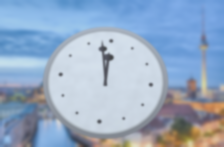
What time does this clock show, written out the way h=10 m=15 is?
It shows h=11 m=58
